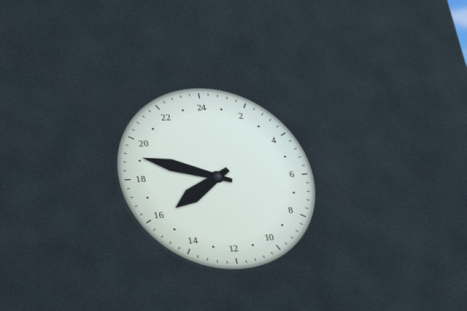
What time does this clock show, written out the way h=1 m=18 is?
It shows h=15 m=48
